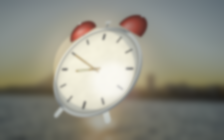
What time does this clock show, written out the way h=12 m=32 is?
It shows h=8 m=50
